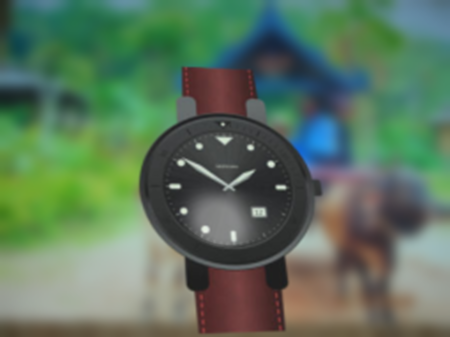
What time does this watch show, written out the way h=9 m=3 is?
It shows h=1 m=51
